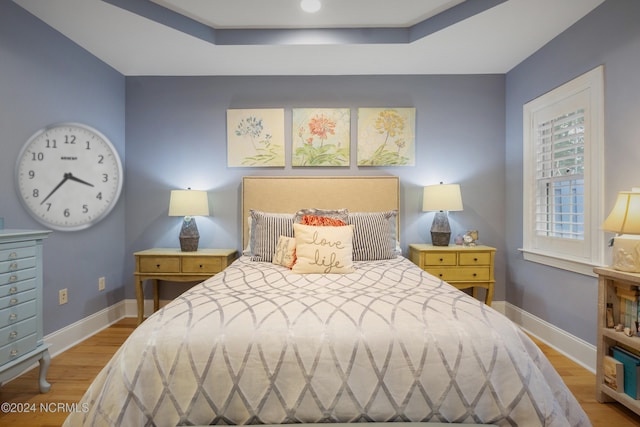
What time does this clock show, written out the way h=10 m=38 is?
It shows h=3 m=37
